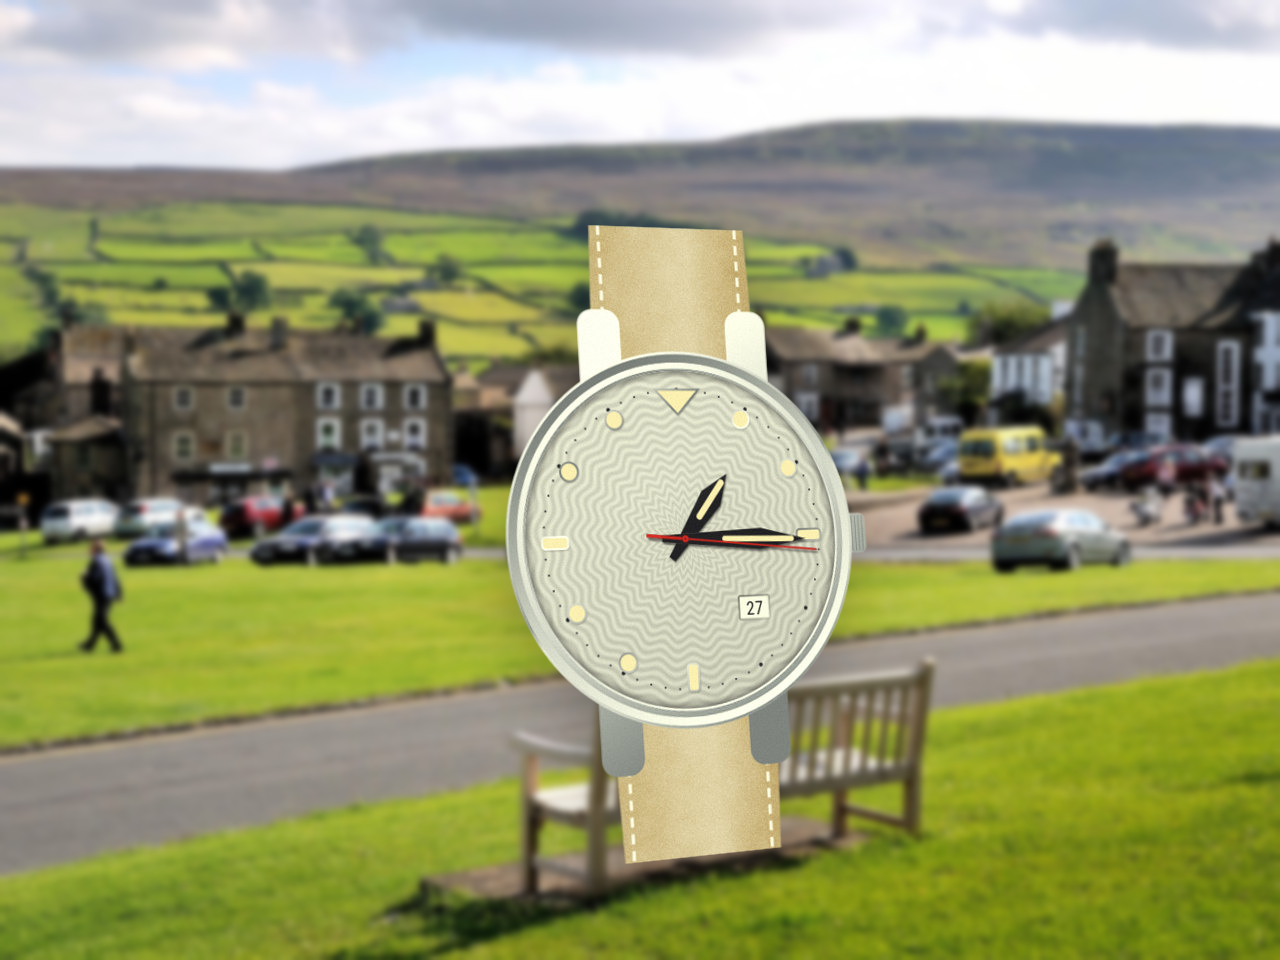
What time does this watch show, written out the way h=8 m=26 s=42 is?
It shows h=1 m=15 s=16
